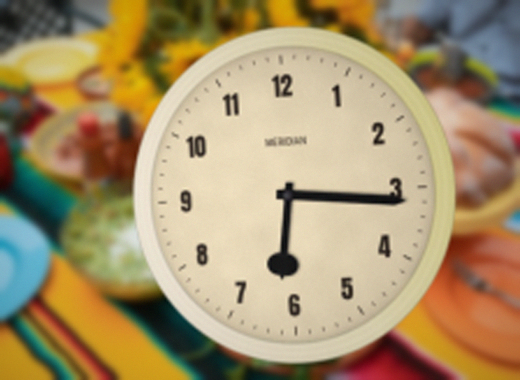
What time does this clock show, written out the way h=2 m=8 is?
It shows h=6 m=16
